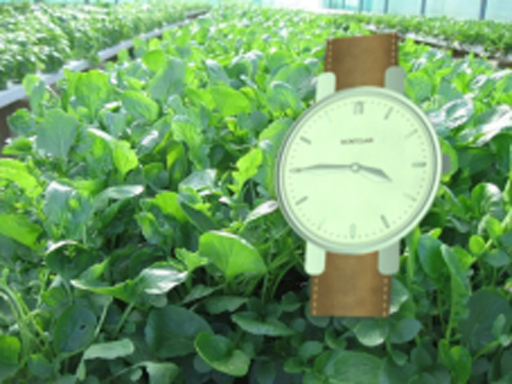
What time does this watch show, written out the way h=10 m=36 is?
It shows h=3 m=45
